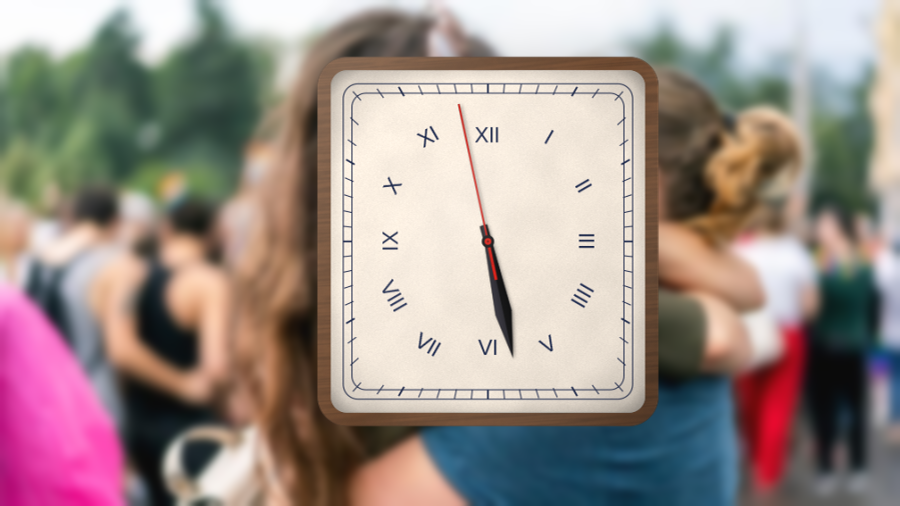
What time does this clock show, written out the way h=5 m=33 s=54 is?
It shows h=5 m=27 s=58
